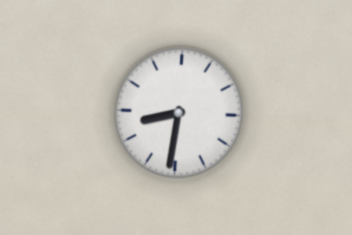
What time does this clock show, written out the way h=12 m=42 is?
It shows h=8 m=31
